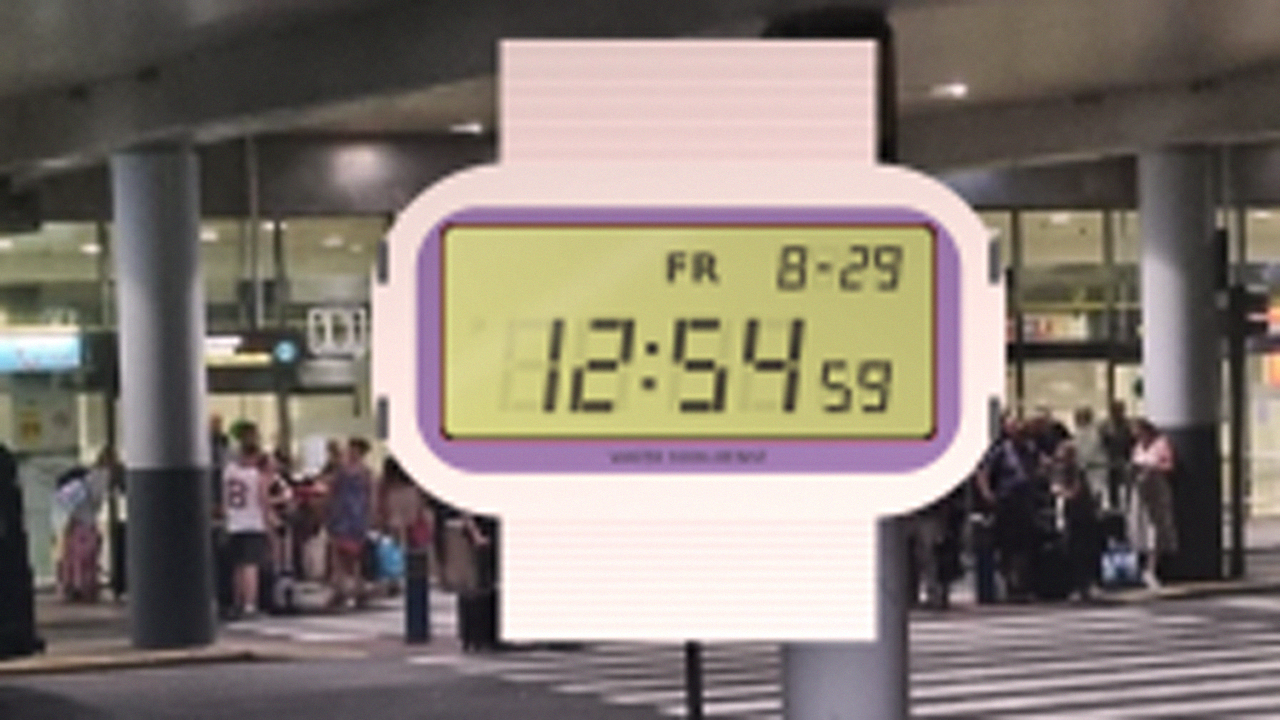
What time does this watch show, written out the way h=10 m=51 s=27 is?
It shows h=12 m=54 s=59
